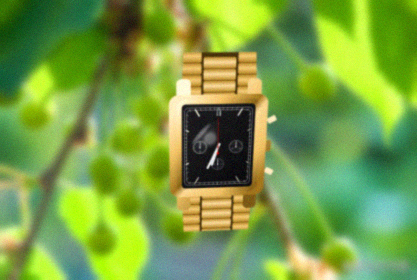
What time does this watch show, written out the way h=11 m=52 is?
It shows h=6 m=34
